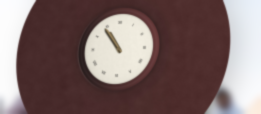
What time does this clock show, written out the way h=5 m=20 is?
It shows h=10 m=54
